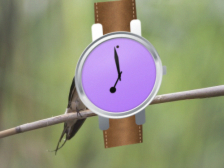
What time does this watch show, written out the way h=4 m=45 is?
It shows h=6 m=59
